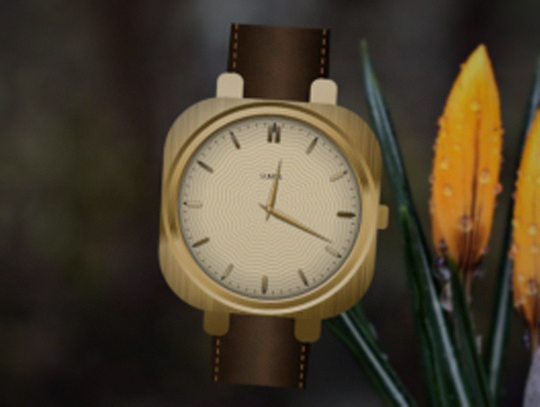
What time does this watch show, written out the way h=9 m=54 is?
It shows h=12 m=19
